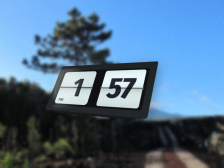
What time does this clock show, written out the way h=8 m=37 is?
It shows h=1 m=57
